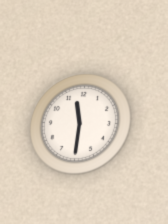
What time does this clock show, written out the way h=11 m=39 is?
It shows h=11 m=30
